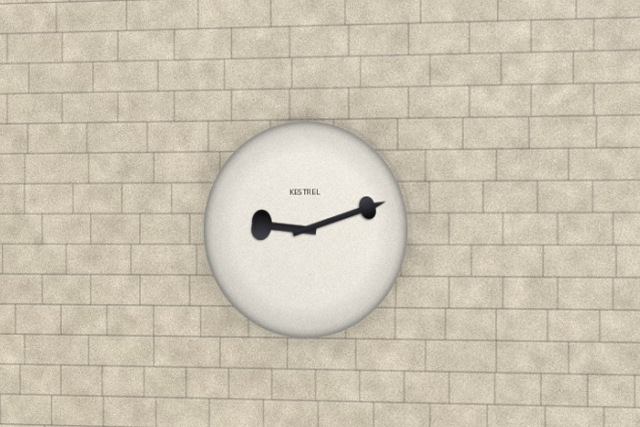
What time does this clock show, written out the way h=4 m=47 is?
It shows h=9 m=12
